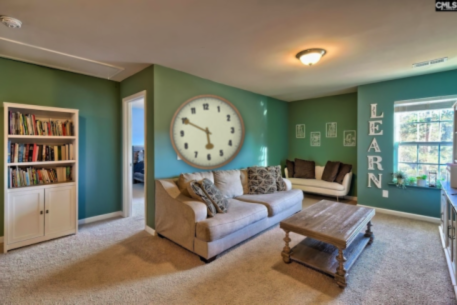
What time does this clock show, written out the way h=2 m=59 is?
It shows h=5 m=50
